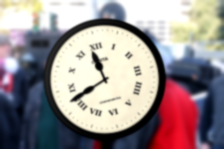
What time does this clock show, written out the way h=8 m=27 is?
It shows h=11 m=42
